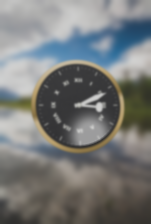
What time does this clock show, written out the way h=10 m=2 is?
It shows h=3 m=11
